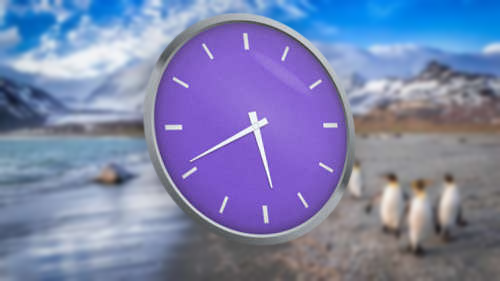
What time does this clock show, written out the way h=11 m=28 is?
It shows h=5 m=41
